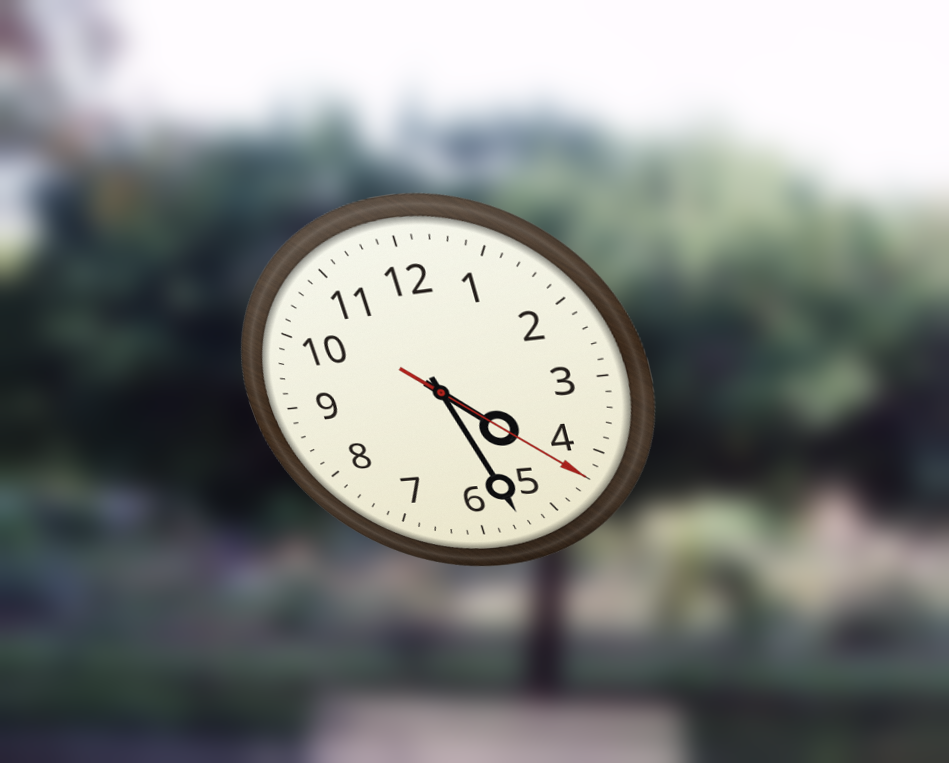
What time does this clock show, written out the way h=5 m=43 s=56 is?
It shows h=4 m=27 s=22
